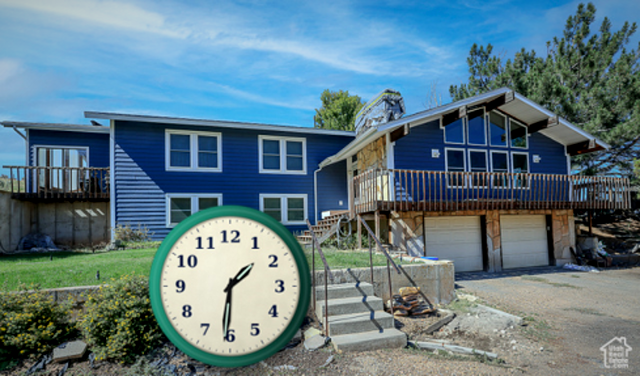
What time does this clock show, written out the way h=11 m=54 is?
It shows h=1 m=31
